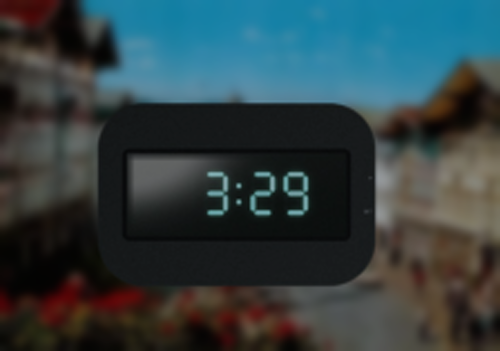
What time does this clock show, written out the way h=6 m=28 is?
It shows h=3 m=29
